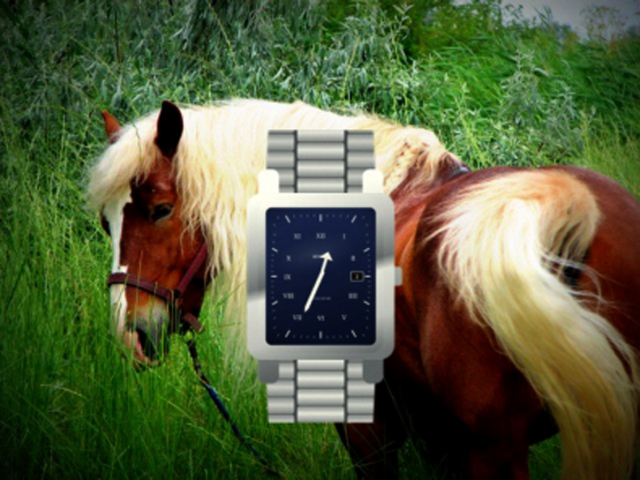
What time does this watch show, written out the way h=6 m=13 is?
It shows h=12 m=34
